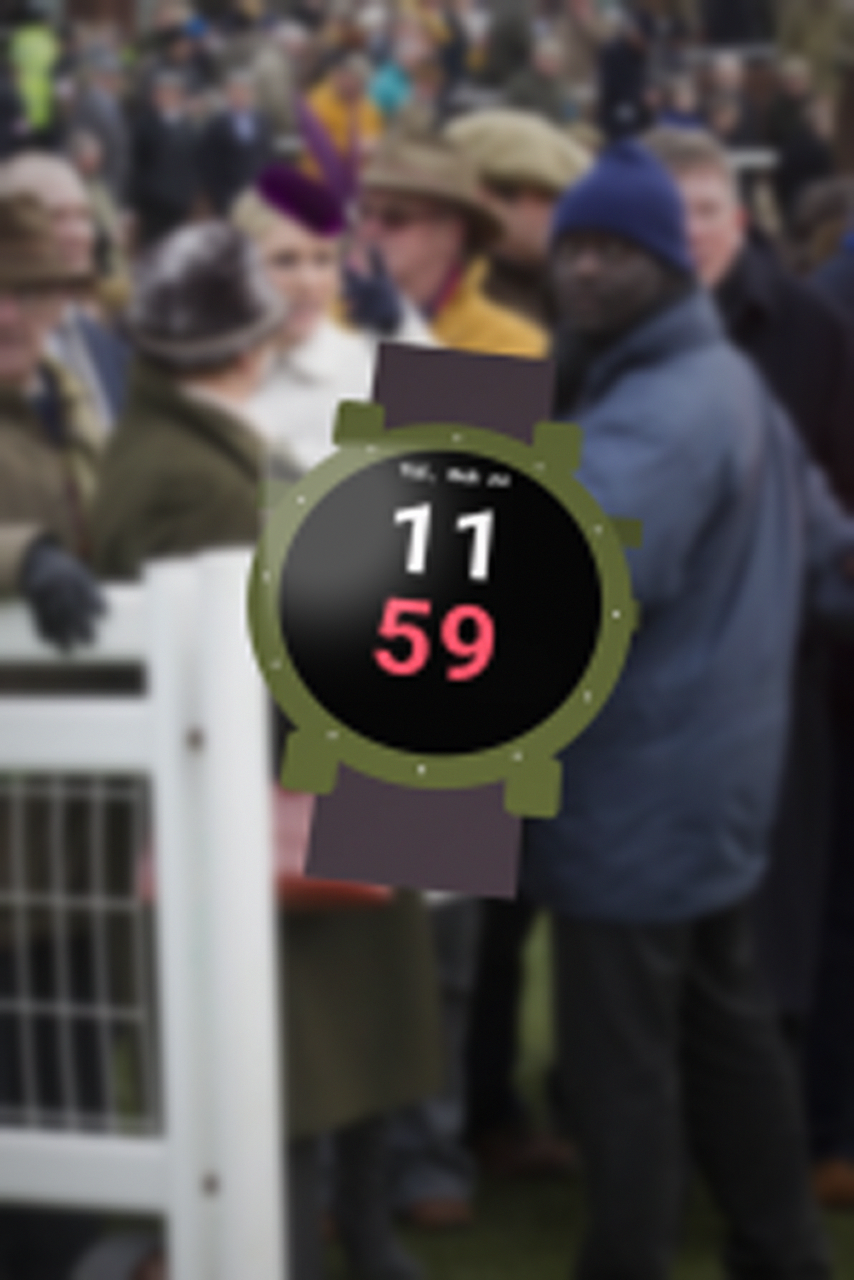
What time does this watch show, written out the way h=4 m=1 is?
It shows h=11 m=59
